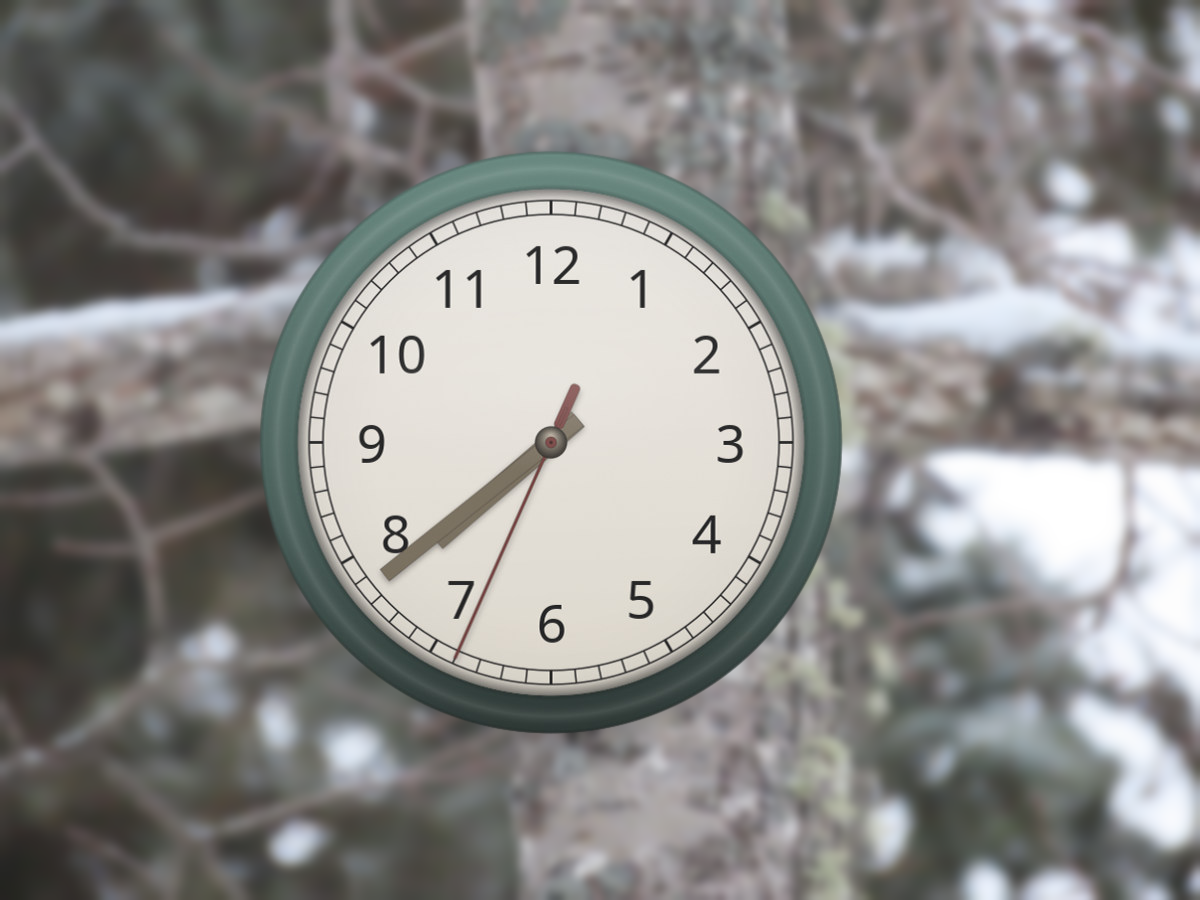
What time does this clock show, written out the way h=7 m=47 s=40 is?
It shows h=7 m=38 s=34
